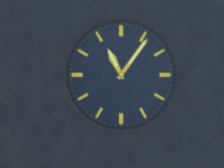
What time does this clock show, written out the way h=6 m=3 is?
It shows h=11 m=6
